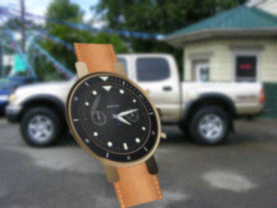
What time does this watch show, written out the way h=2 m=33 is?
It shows h=4 m=13
